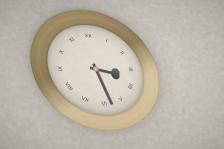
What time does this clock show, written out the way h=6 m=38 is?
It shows h=3 m=28
